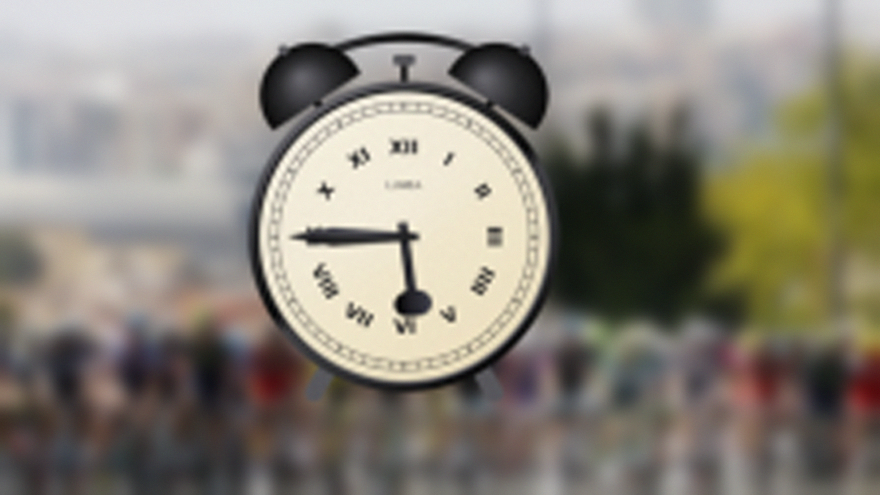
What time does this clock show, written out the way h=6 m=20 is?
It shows h=5 m=45
